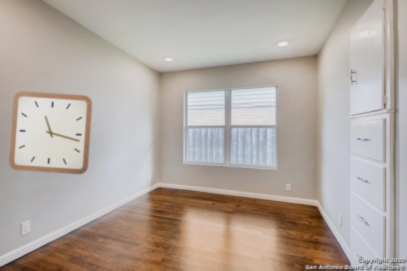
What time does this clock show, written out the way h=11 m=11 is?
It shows h=11 m=17
